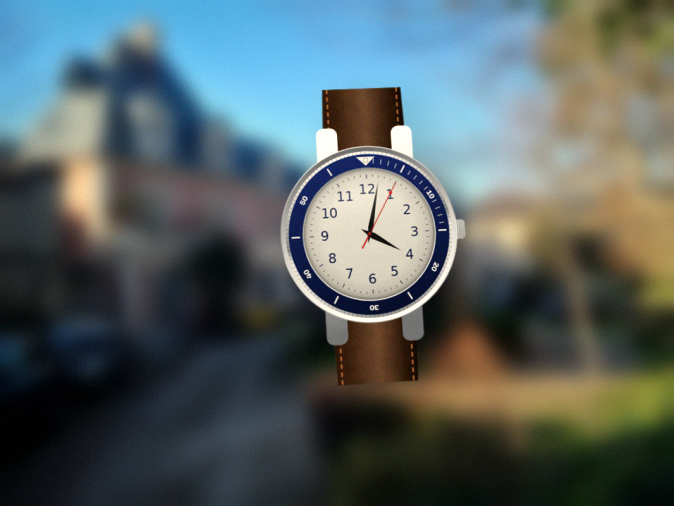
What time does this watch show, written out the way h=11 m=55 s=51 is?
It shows h=4 m=2 s=5
